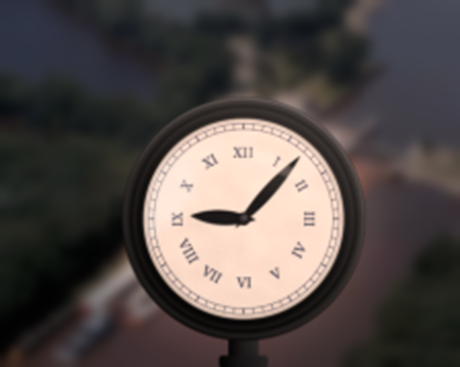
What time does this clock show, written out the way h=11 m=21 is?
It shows h=9 m=7
